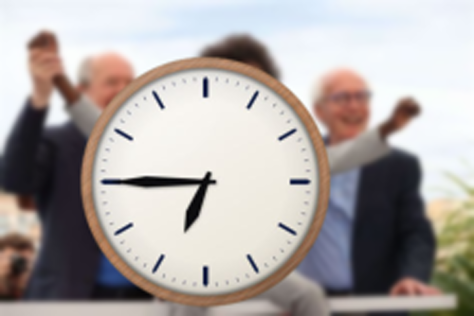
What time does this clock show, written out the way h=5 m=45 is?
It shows h=6 m=45
